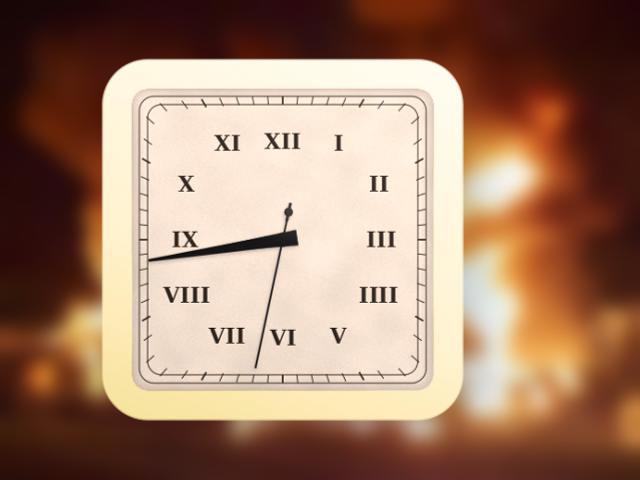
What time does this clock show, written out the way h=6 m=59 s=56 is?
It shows h=8 m=43 s=32
